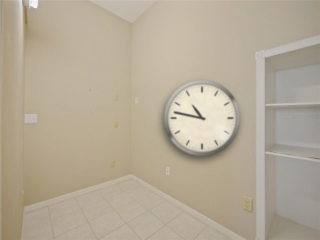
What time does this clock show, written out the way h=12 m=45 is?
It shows h=10 m=47
